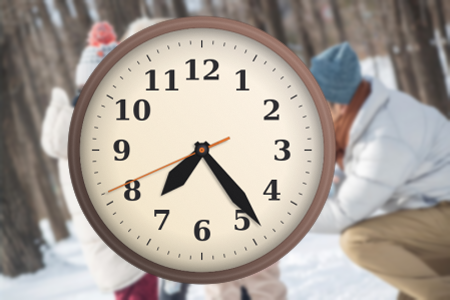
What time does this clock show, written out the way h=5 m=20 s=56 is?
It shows h=7 m=23 s=41
